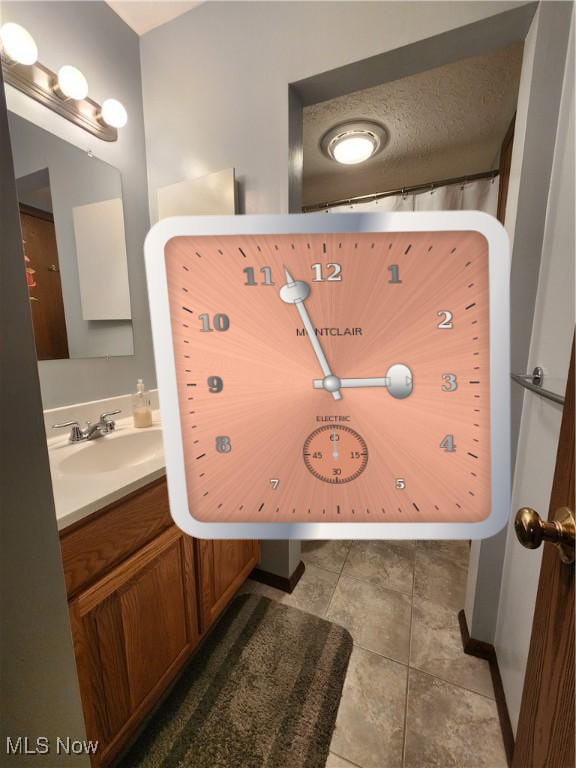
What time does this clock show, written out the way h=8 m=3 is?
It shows h=2 m=57
